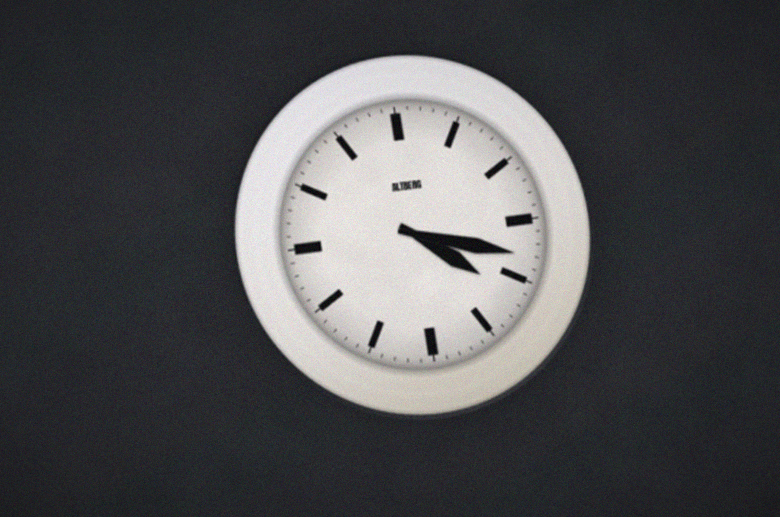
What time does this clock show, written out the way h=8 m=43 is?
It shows h=4 m=18
